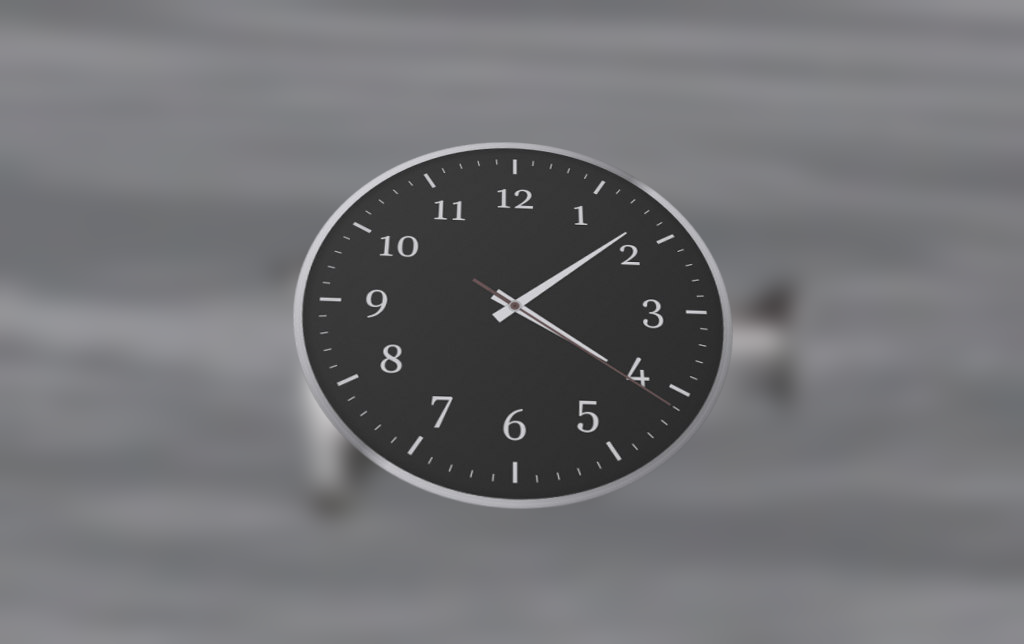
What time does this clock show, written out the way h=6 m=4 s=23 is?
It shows h=4 m=8 s=21
